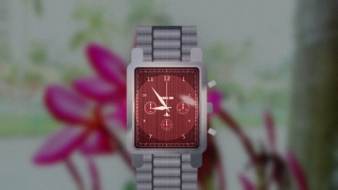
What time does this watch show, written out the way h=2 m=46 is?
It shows h=8 m=54
